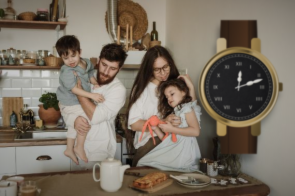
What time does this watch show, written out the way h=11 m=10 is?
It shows h=12 m=12
